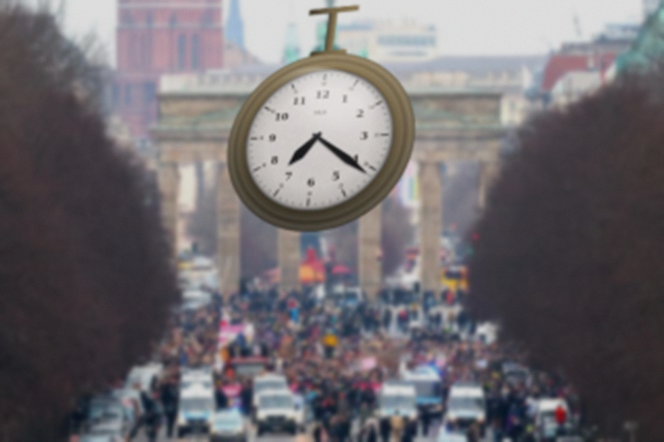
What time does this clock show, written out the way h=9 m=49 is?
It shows h=7 m=21
